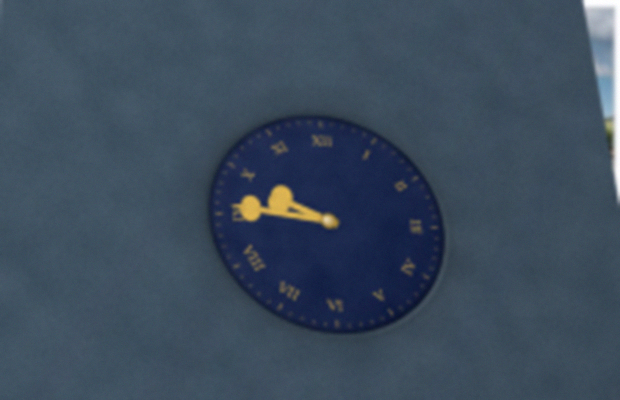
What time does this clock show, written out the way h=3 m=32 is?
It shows h=9 m=46
